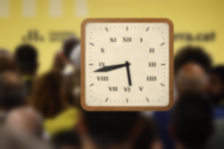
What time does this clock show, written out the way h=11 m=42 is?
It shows h=5 m=43
